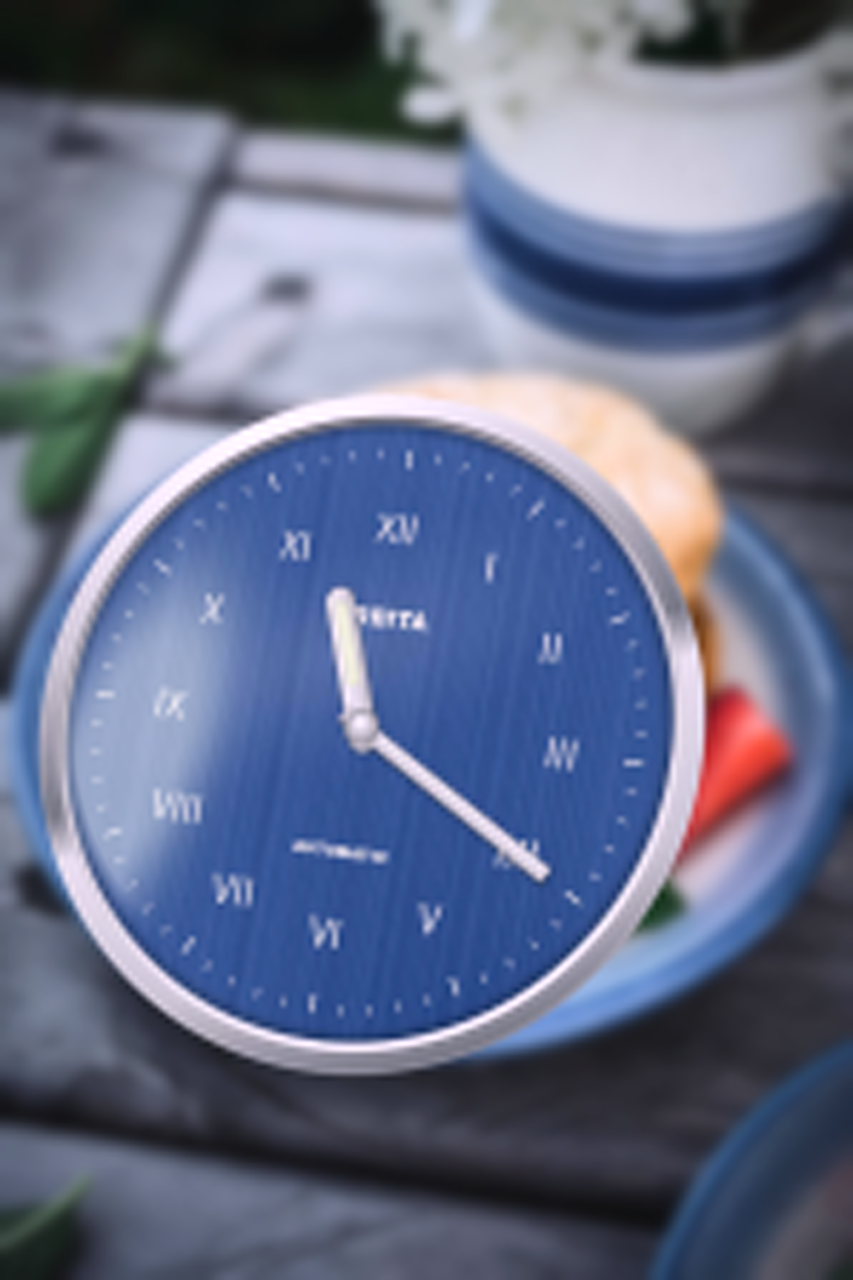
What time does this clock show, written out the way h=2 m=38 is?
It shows h=11 m=20
